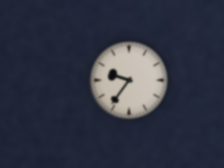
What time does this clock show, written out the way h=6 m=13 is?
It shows h=9 m=36
